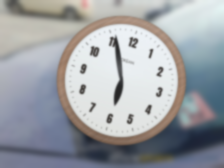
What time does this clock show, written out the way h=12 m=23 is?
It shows h=5 m=56
